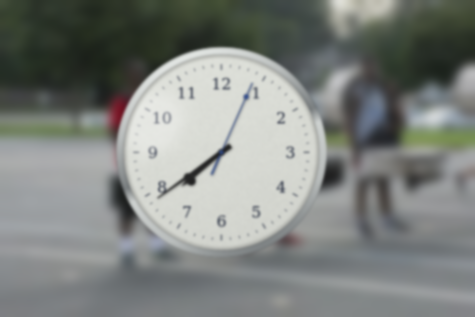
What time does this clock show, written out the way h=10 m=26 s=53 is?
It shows h=7 m=39 s=4
